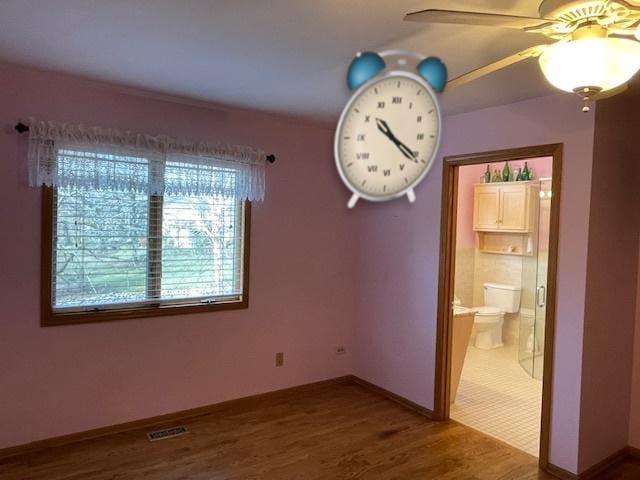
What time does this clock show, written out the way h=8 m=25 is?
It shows h=10 m=21
